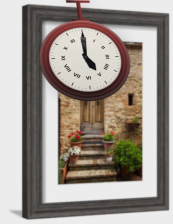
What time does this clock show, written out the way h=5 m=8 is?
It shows h=5 m=0
